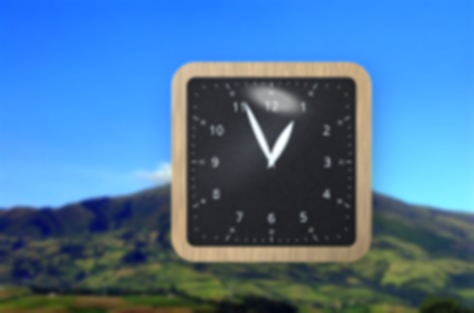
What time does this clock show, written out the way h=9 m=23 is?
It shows h=12 m=56
